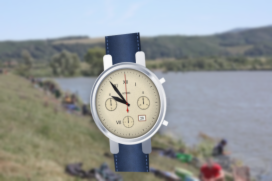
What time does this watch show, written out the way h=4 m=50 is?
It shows h=9 m=54
